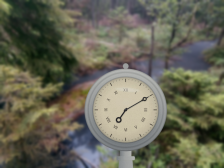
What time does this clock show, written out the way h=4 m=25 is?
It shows h=7 m=10
